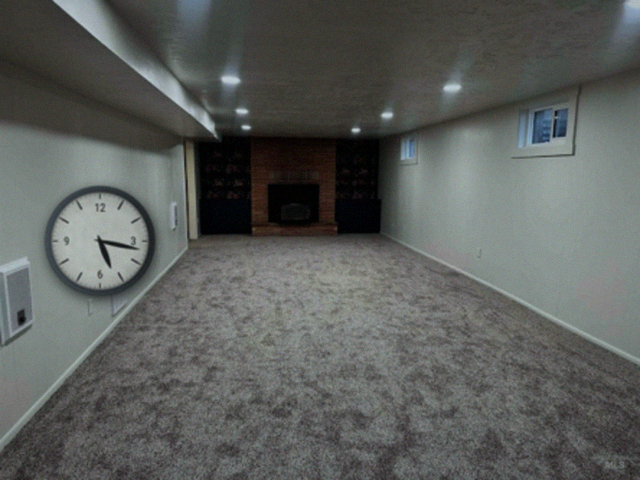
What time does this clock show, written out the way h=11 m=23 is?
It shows h=5 m=17
